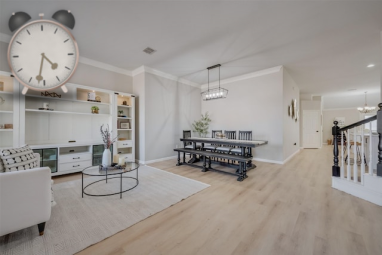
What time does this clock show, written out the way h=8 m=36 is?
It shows h=4 m=32
